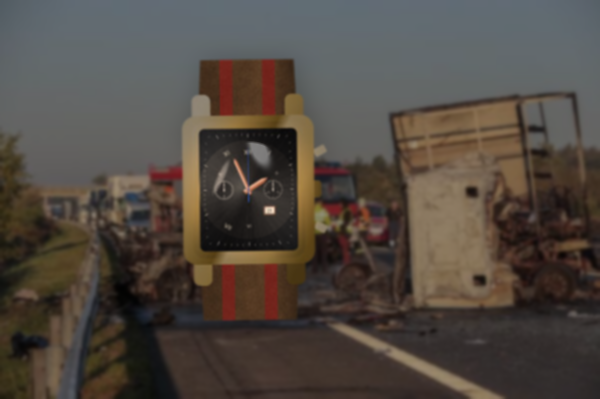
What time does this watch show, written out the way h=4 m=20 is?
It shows h=1 m=56
